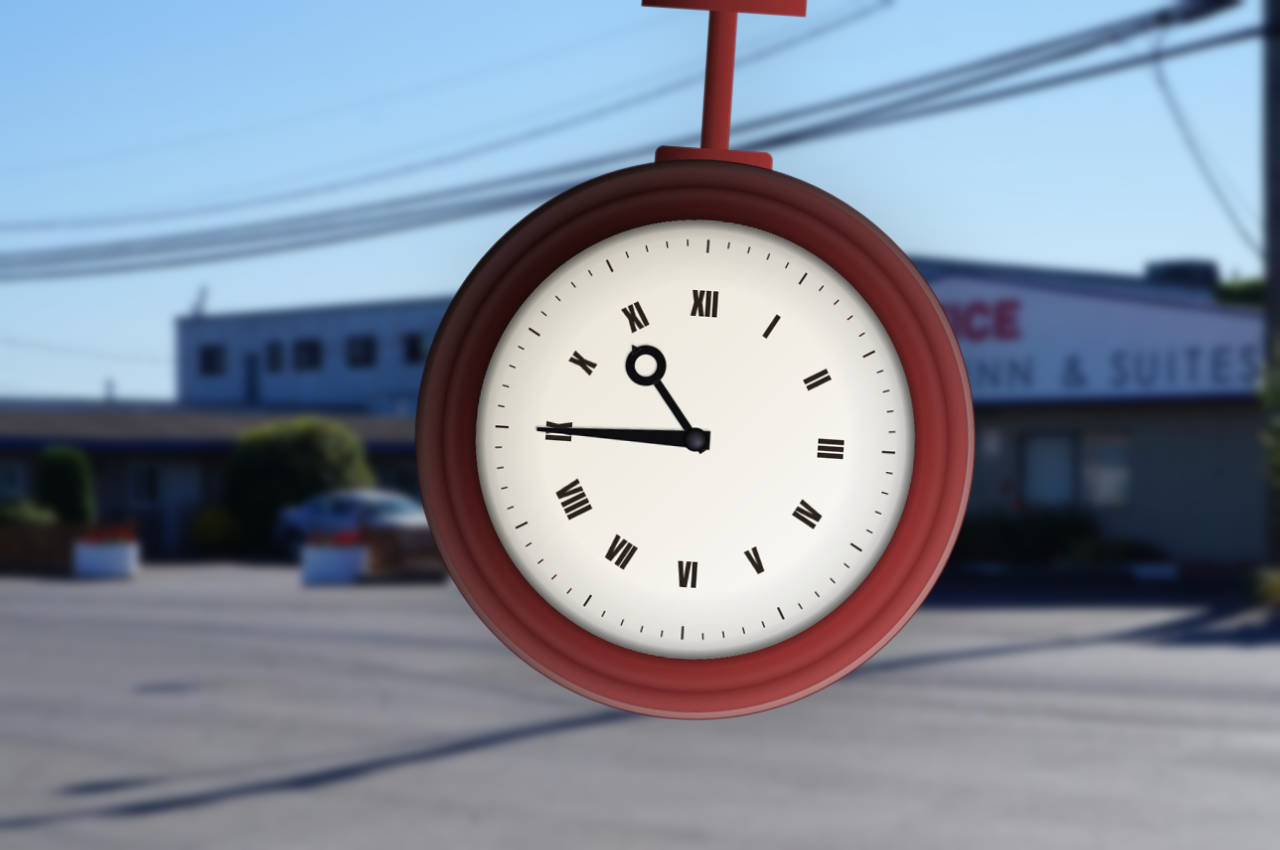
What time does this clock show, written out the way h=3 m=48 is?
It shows h=10 m=45
